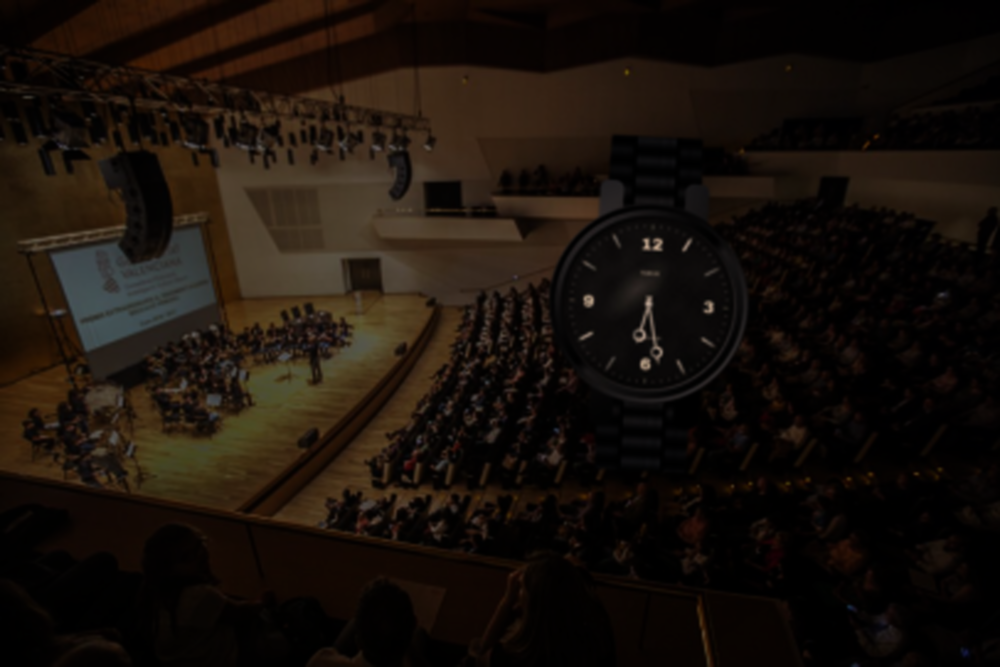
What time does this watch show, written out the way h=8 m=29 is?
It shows h=6 m=28
